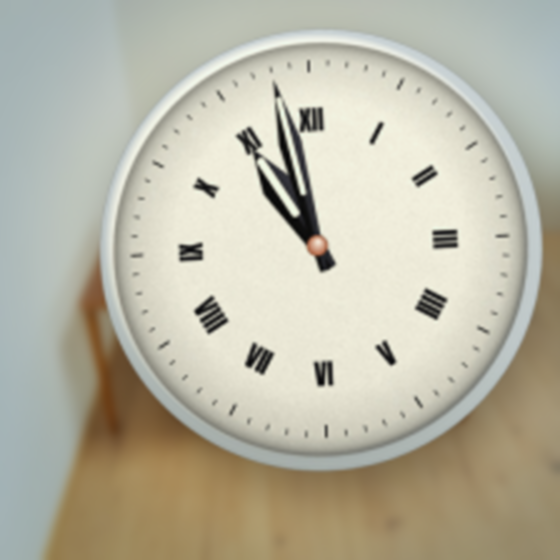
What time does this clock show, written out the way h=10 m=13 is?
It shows h=10 m=58
